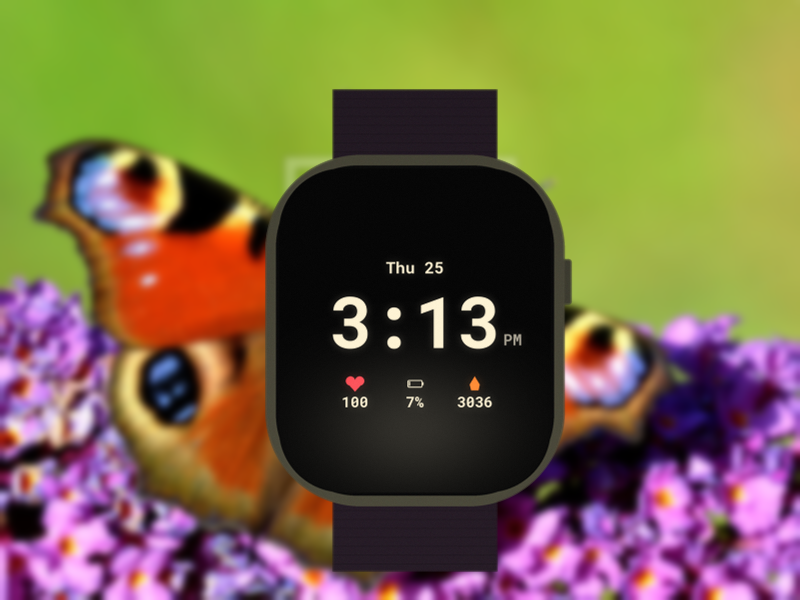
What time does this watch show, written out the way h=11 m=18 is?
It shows h=3 m=13
